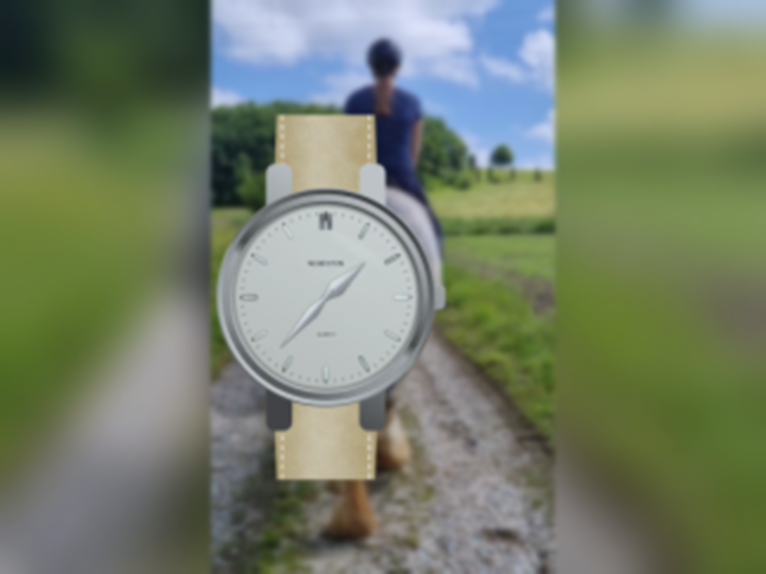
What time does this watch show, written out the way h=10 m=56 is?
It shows h=1 m=37
